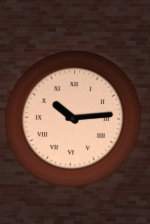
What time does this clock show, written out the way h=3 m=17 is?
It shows h=10 m=14
